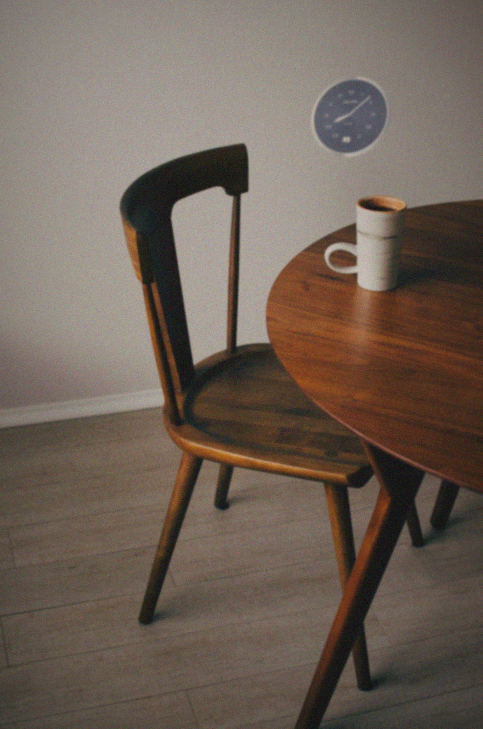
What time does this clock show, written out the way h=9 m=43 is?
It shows h=8 m=8
